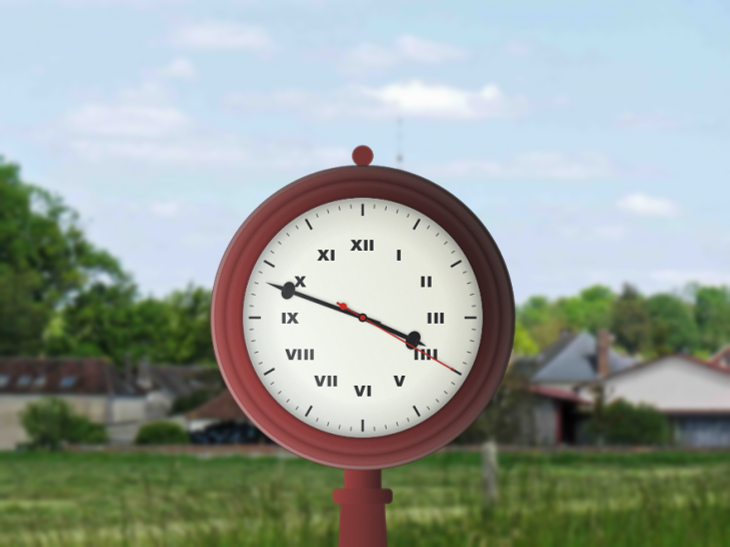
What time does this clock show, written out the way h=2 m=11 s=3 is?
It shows h=3 m=48 s=20
